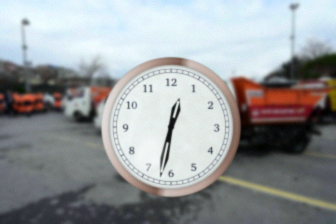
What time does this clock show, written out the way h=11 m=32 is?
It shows h=12 m=32
